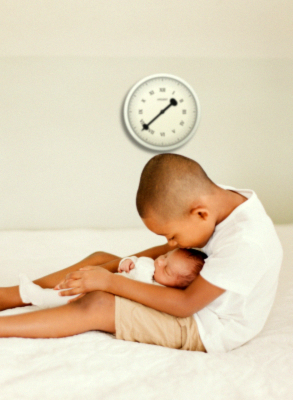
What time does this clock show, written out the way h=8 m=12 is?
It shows h=1 m=38
